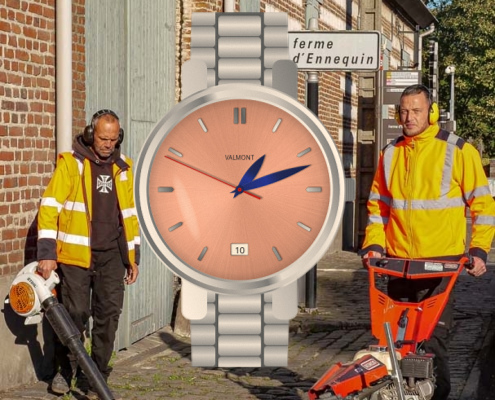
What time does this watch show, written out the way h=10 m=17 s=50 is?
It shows h=1 m=11 s=49
